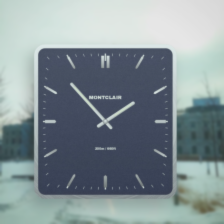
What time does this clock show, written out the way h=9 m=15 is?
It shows h=1 m=53
